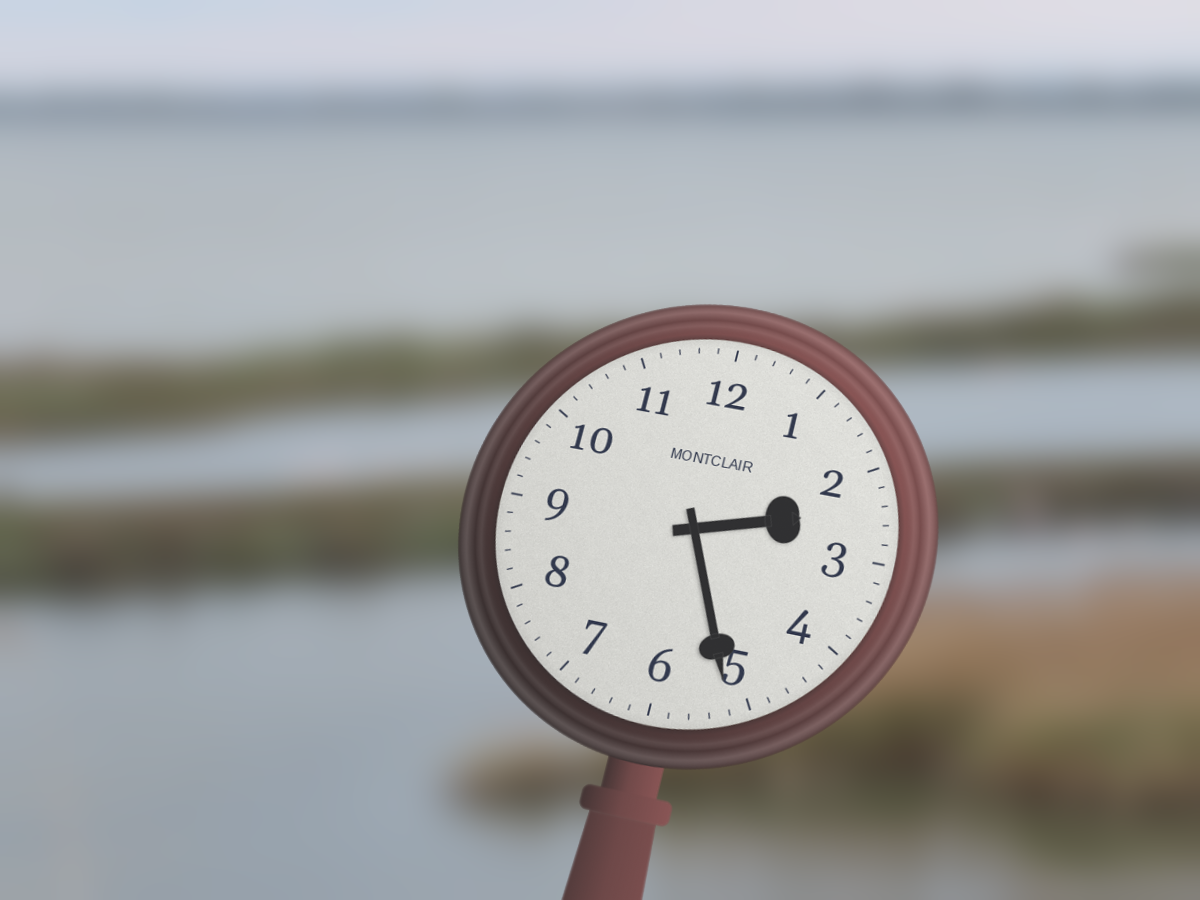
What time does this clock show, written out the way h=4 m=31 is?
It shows h=2 m=26
